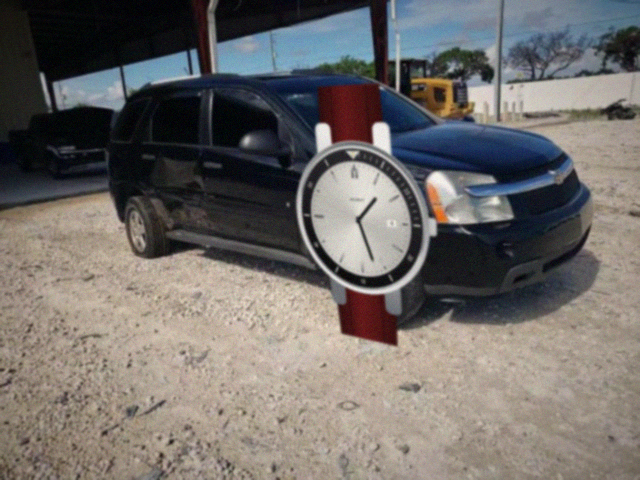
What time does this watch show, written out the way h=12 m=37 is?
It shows h=1 m=27
